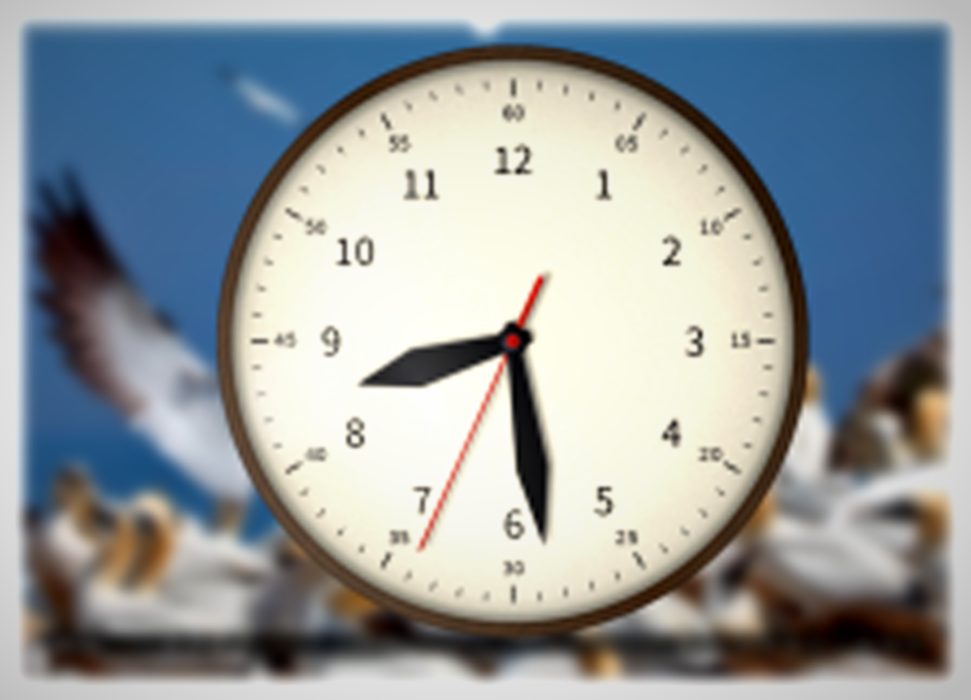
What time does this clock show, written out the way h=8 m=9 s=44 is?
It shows h=8 m=28 s=34
